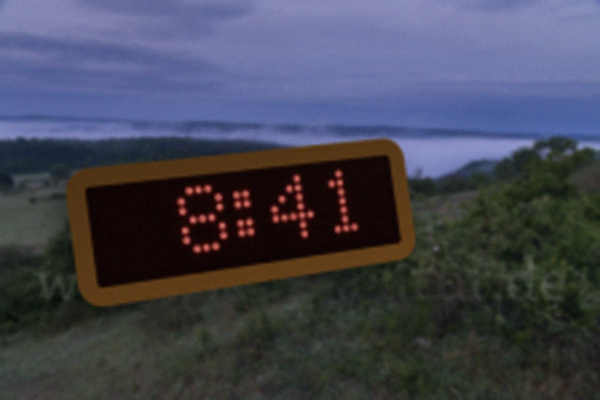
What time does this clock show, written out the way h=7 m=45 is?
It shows h=8 m=41
